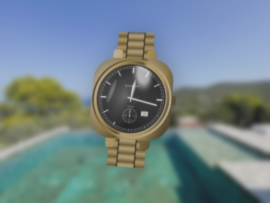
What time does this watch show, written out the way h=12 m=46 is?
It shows h=12 m=17
